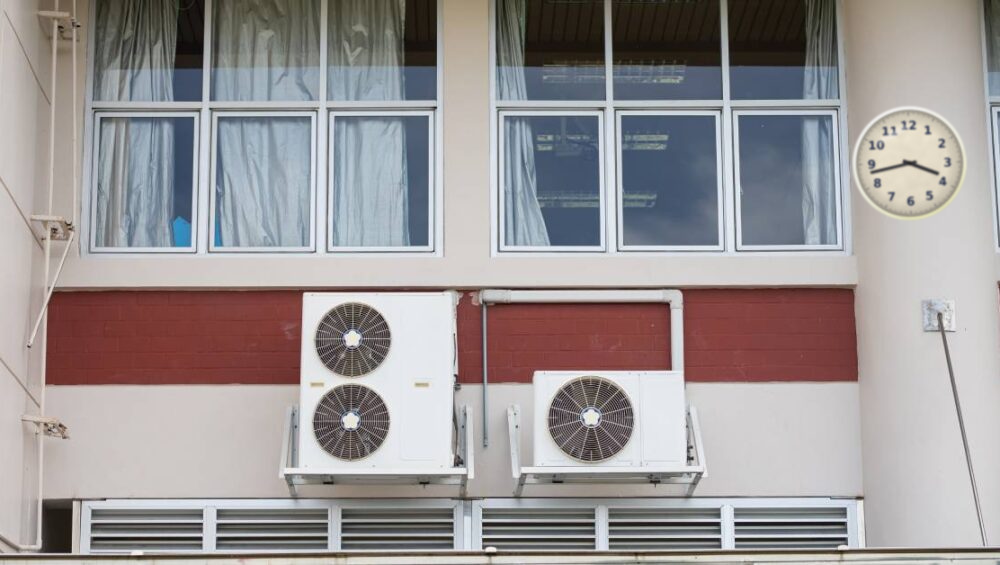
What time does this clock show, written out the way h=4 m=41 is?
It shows h=3 m=43
